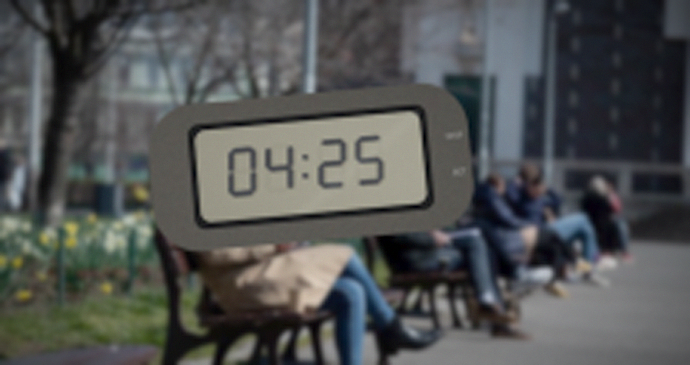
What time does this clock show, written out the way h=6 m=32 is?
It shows h=4 m=25
